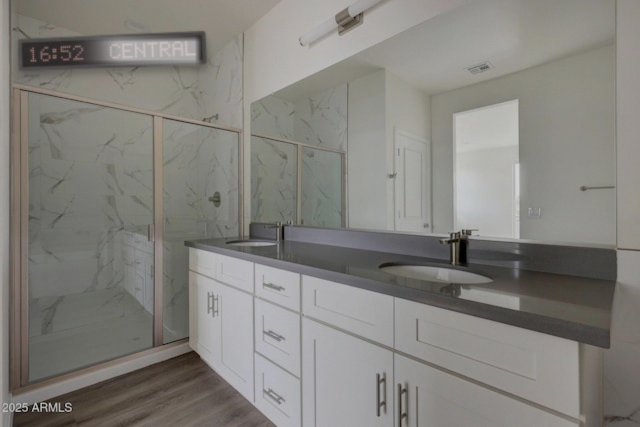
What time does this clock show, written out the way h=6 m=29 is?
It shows h=16 m=52
